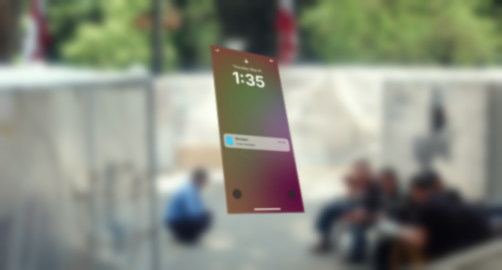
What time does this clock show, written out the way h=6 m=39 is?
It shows h=1 m=35
